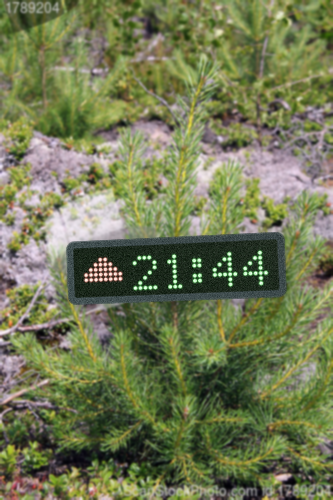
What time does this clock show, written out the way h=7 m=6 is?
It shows h=21 m=44
